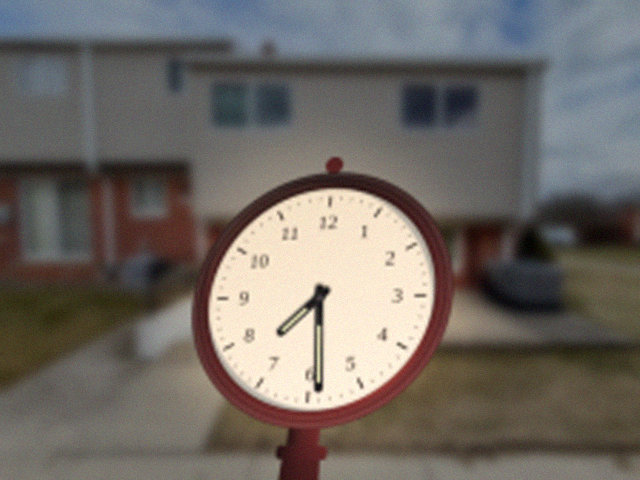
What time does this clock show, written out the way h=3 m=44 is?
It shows h=7 m=29
